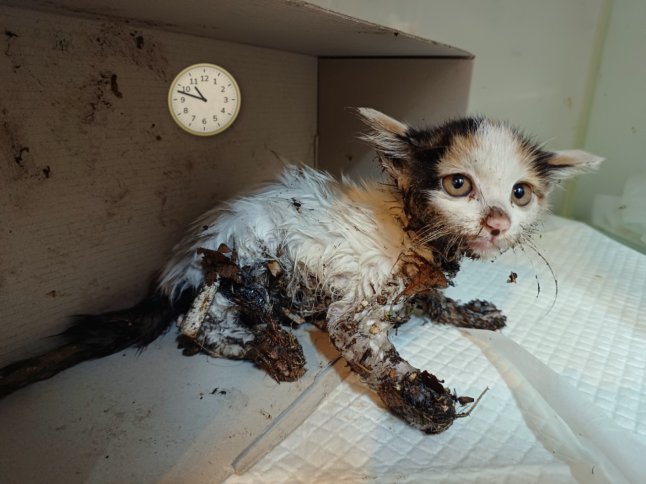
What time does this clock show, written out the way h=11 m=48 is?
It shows h=10 m=48
